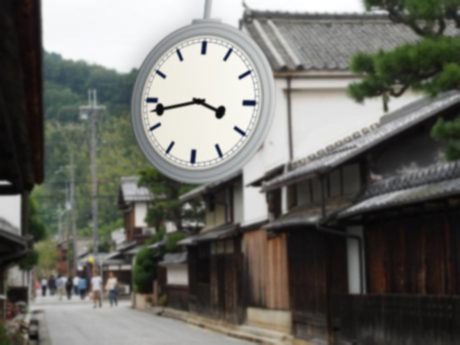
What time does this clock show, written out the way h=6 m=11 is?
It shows h=3 m=43
